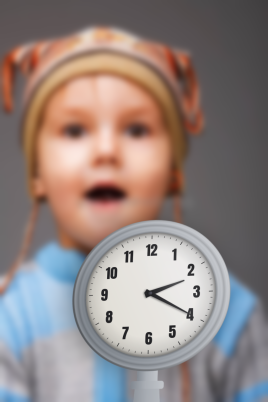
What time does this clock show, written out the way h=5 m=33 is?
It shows h=2 m=20
